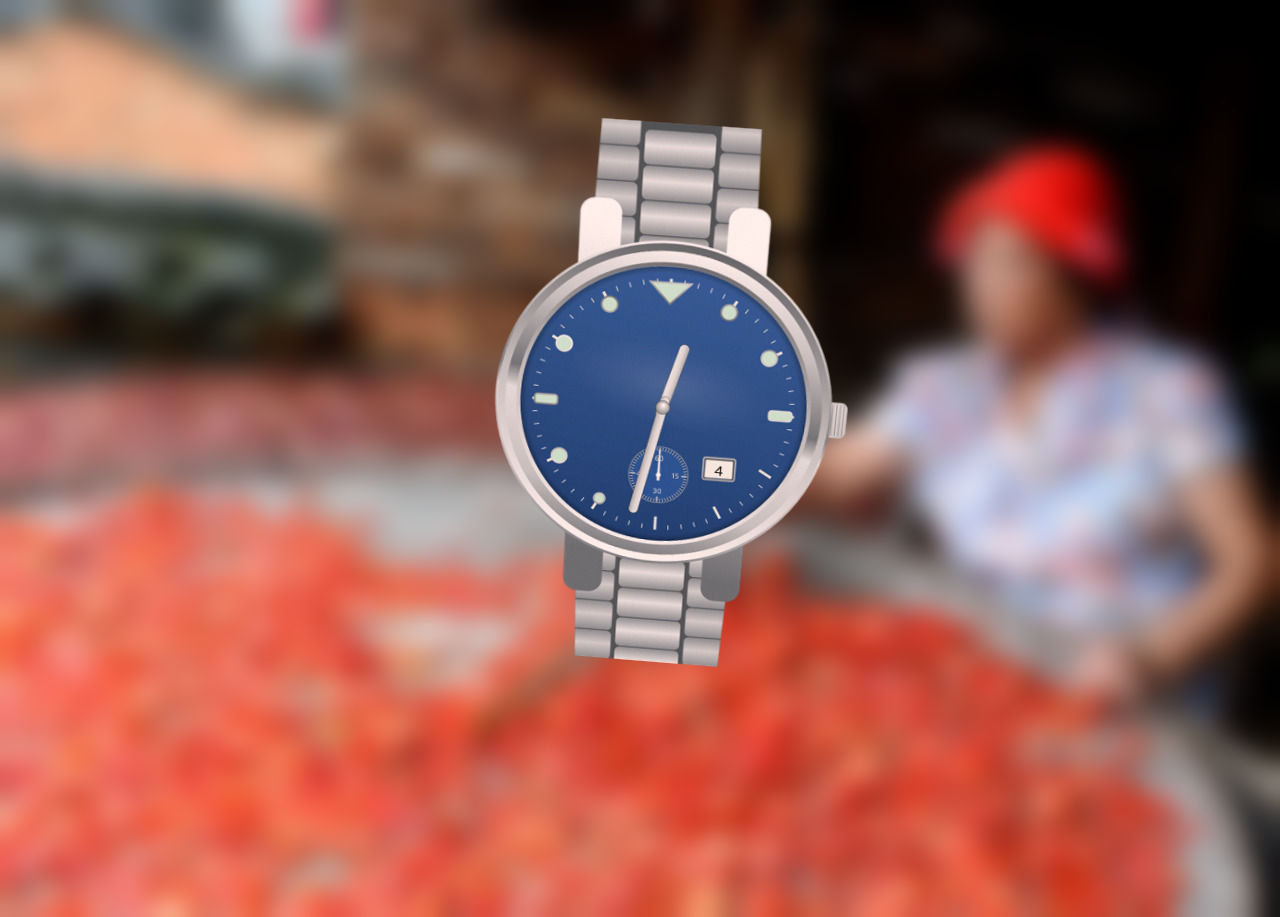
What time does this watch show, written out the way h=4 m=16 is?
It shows h=12 m=32
